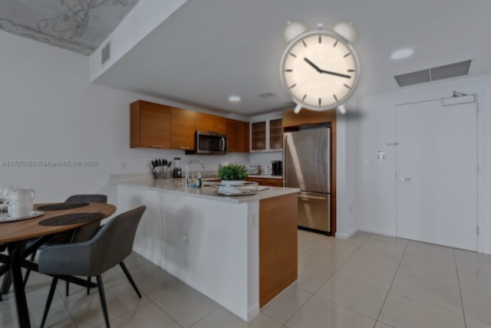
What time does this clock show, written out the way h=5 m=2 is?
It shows h=10 m=17
